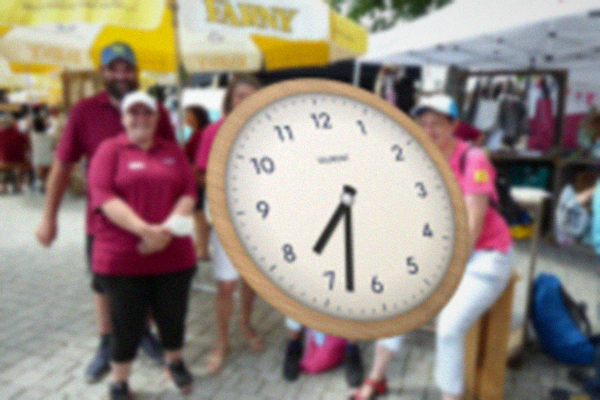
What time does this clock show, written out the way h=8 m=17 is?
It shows h=7 m=33
